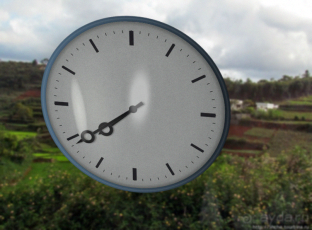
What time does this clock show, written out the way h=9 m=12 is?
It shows h=7 m=39
